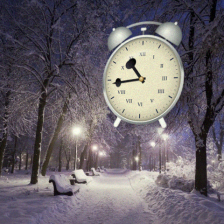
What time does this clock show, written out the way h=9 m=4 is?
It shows h=10 m=44
